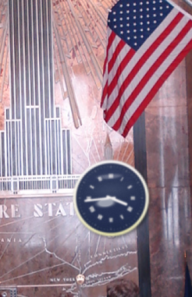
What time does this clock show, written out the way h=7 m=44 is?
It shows h=3 m=44
